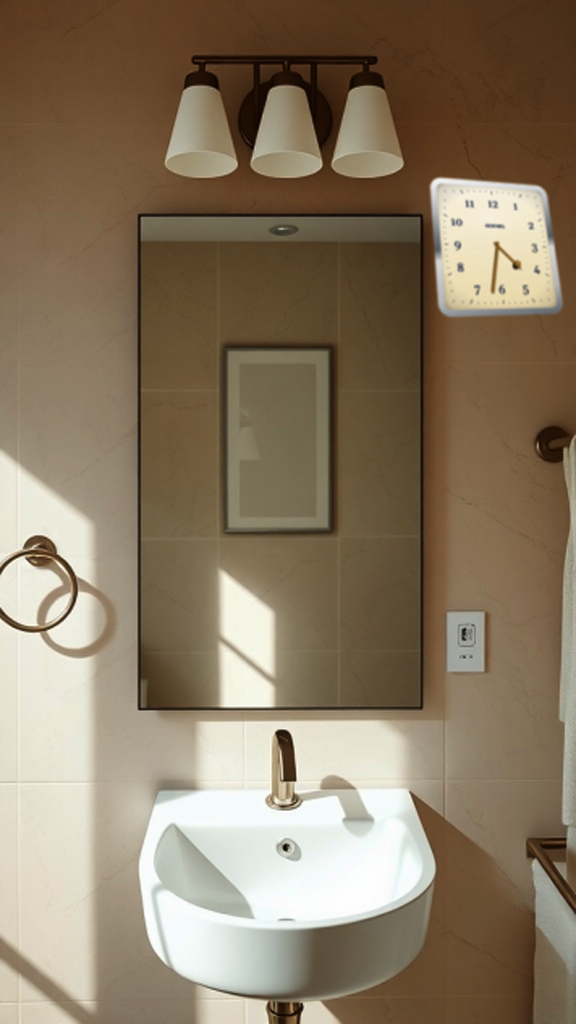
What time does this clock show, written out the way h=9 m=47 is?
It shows h=4 m=32
